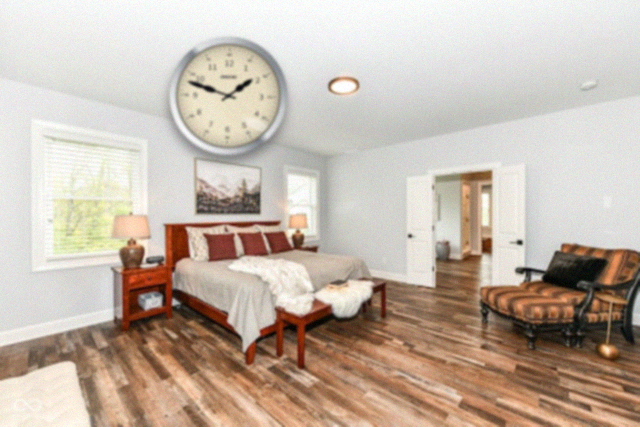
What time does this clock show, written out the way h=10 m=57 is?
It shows h=1 m=48
